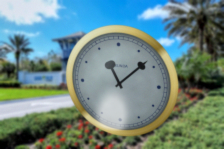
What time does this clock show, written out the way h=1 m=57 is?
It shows h=11 m=8
